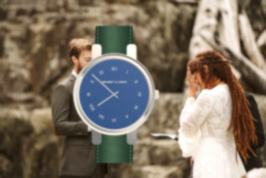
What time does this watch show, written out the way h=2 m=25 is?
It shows h=7 m=52
